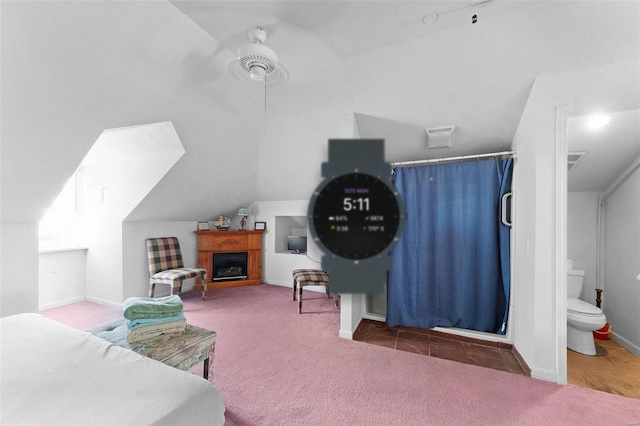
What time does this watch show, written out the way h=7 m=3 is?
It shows h=5 m=11
